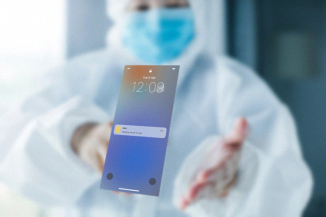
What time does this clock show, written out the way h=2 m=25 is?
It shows h=12 m=9
